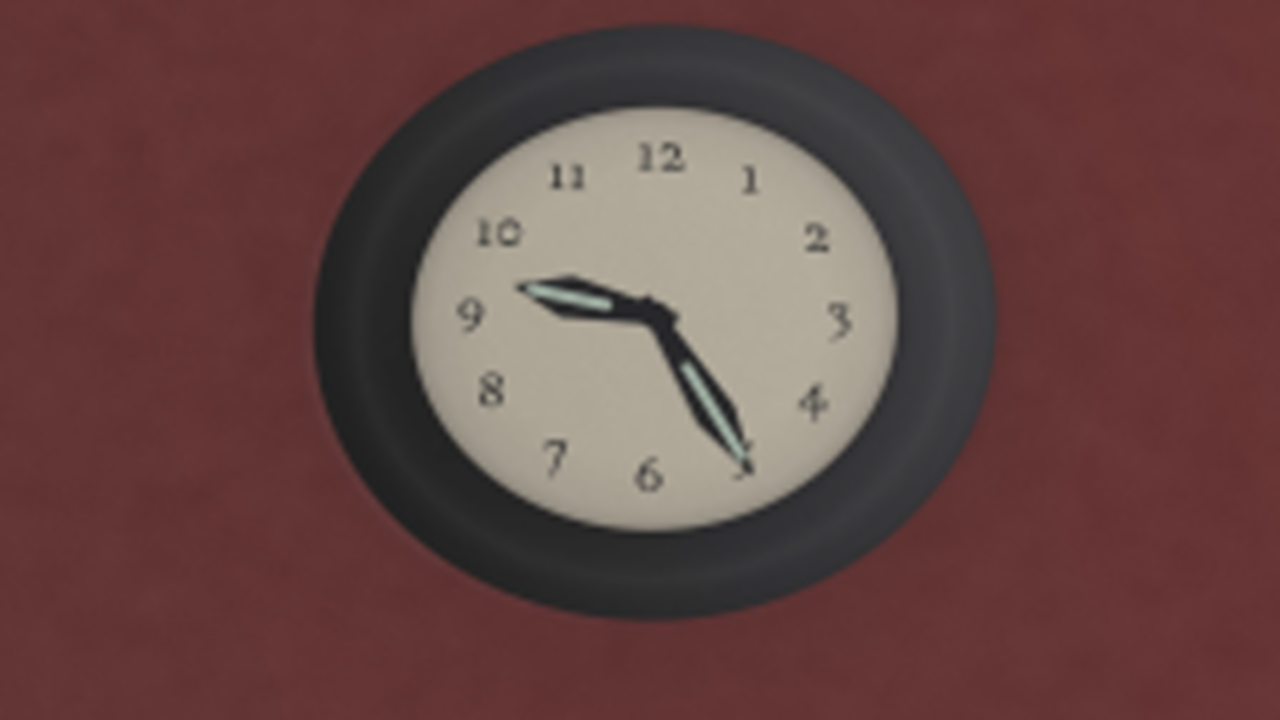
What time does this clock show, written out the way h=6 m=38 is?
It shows h=9 m=25
